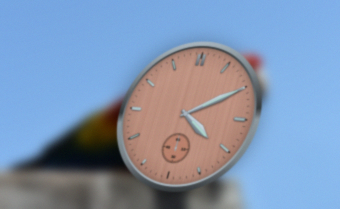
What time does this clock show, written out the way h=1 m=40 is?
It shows h=4 m=10
